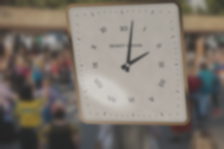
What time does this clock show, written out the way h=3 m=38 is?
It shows h=2 m=2
